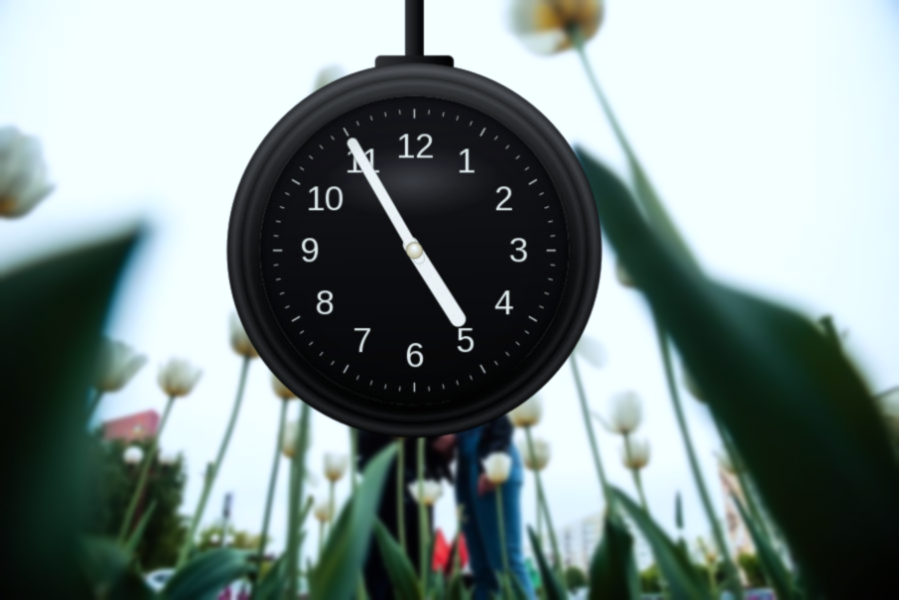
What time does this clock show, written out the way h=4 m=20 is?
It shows h=4 m=55
